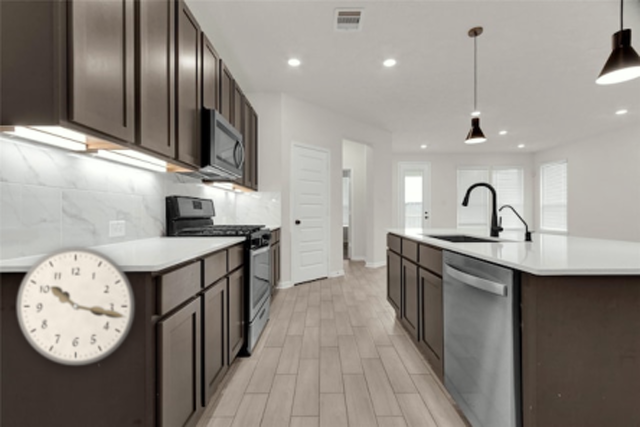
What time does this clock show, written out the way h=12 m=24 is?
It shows h=10 m=17
